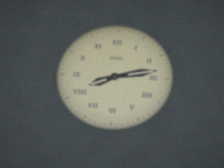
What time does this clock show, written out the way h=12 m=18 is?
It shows h=8 m=13
